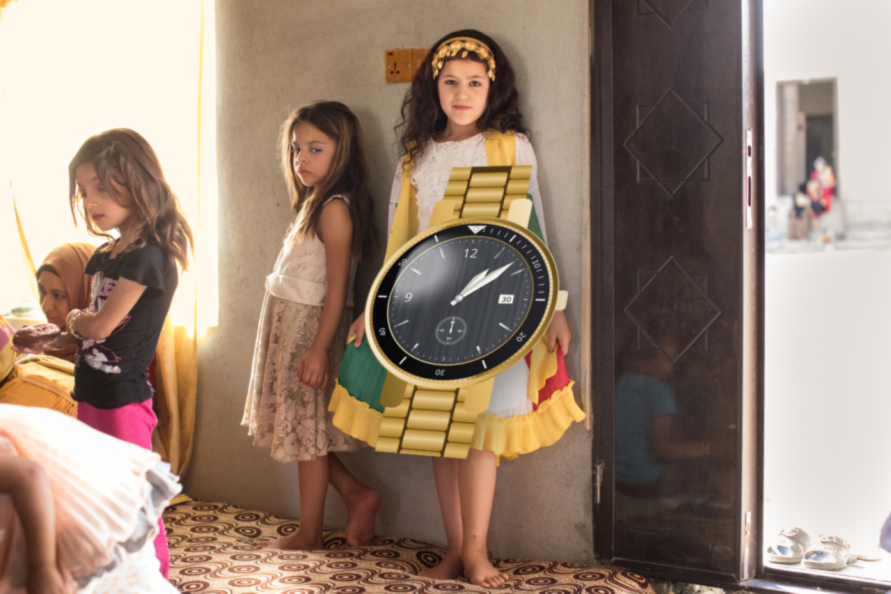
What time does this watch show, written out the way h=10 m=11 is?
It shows h=1 m=8
